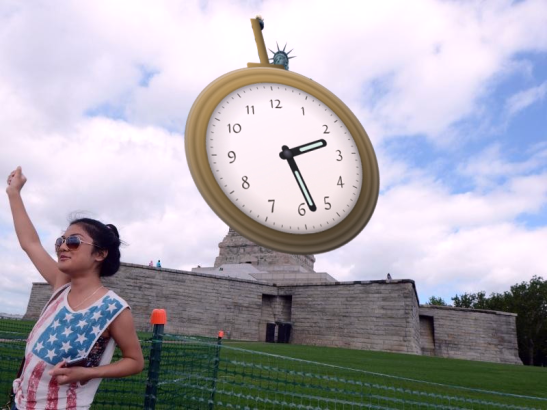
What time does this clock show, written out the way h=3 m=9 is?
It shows h=2 m=28
